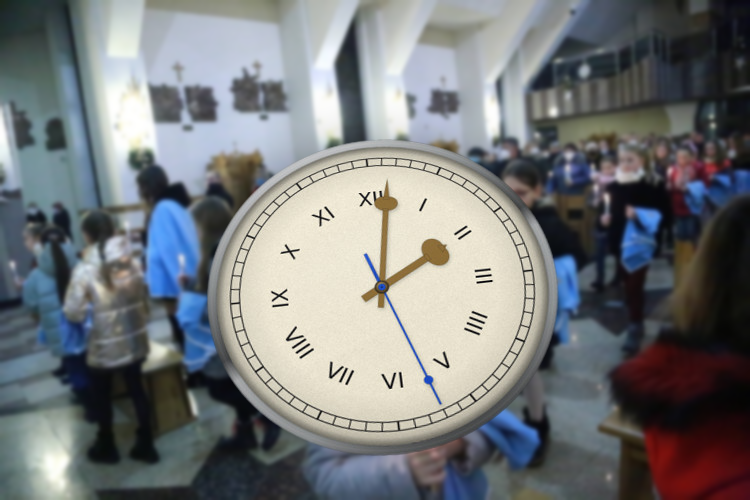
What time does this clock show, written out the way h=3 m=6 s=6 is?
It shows h=2 m=1 s=27
